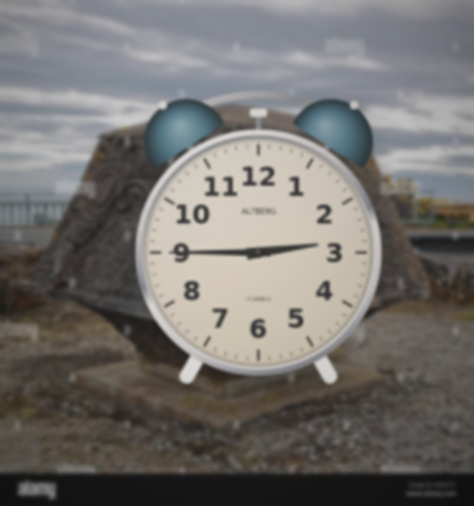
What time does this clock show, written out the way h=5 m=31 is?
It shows h=2 m=45
